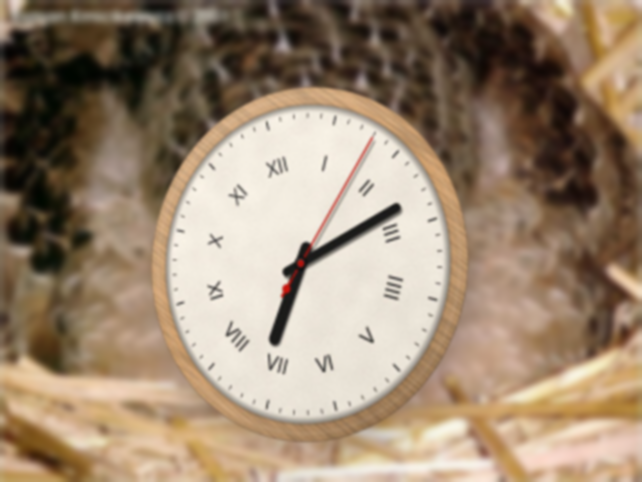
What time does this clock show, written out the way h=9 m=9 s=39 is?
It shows h=7 m=13 s=8
